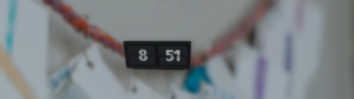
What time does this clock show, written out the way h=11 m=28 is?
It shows h=8 m=51
